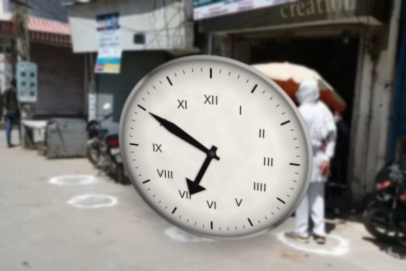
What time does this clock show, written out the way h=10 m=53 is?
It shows h=6 m=50
